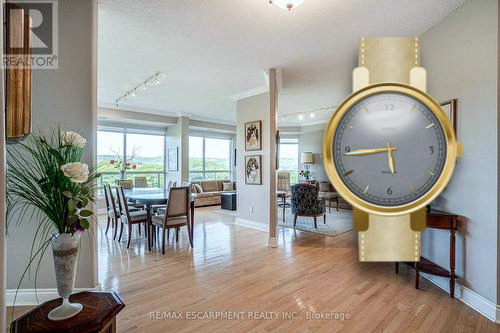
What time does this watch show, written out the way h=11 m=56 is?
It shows h=5 m=44
